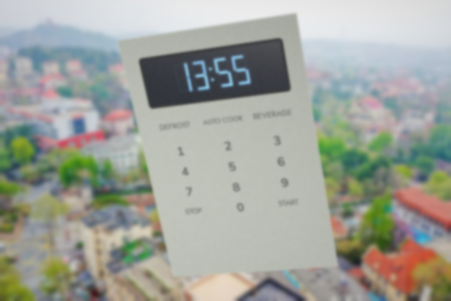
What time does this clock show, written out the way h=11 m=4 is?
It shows h=13 m=55
